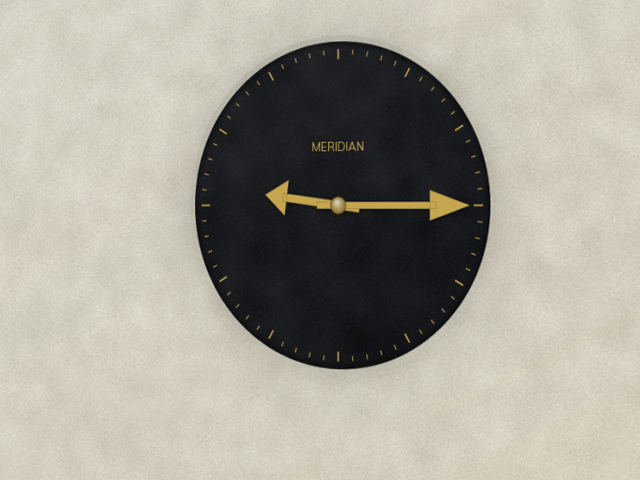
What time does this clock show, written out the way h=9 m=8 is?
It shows h=9 m=15
